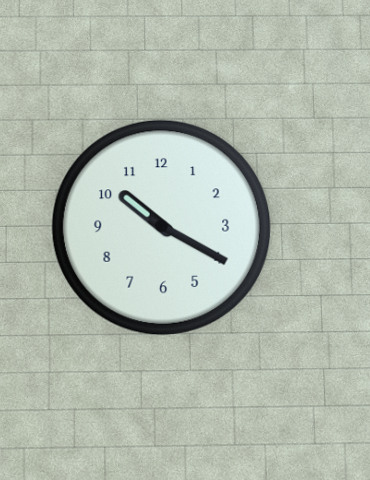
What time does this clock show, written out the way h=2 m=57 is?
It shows h=10 m=20
